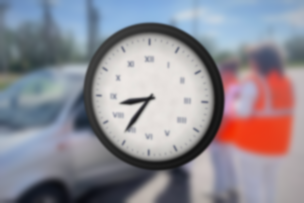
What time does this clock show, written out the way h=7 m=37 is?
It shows h=8 m=36
